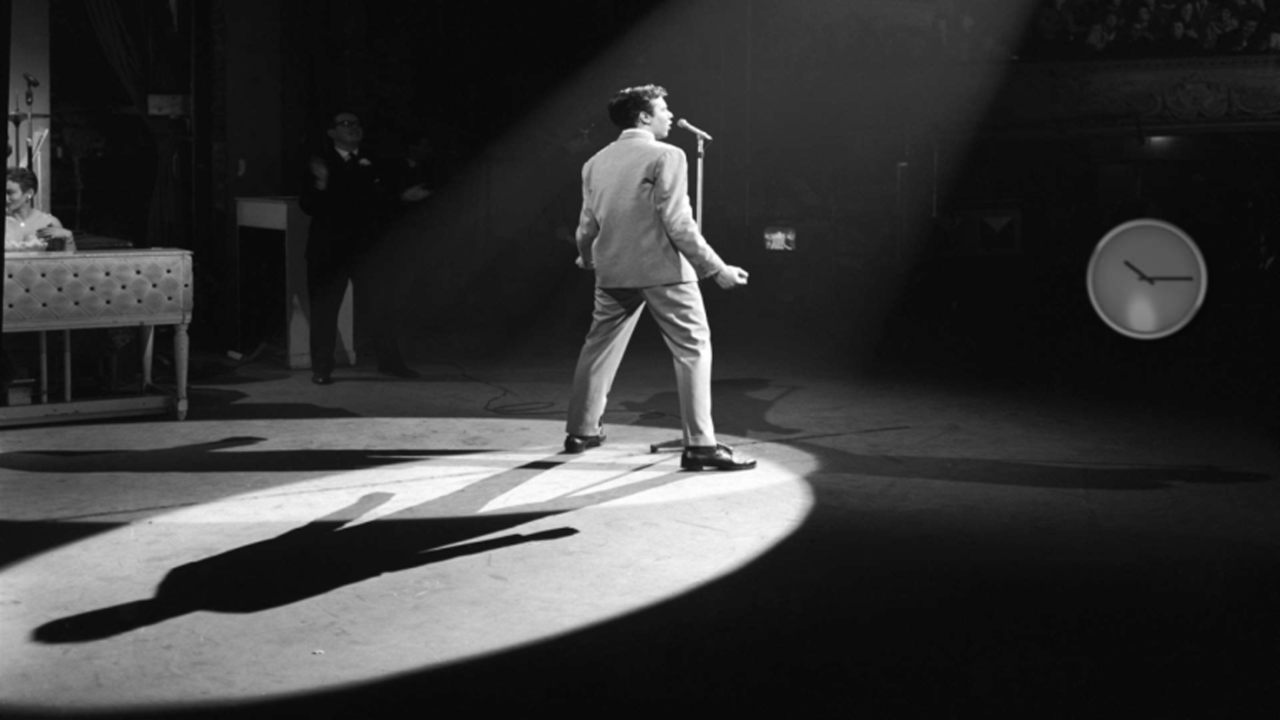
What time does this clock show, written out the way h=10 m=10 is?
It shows h=10 m=15
